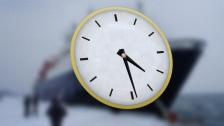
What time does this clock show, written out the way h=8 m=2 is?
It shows h=4 m=29
